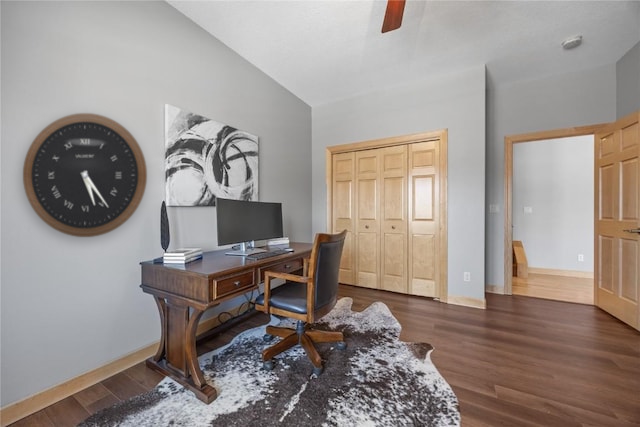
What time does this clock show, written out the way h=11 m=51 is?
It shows h=5 m=24
